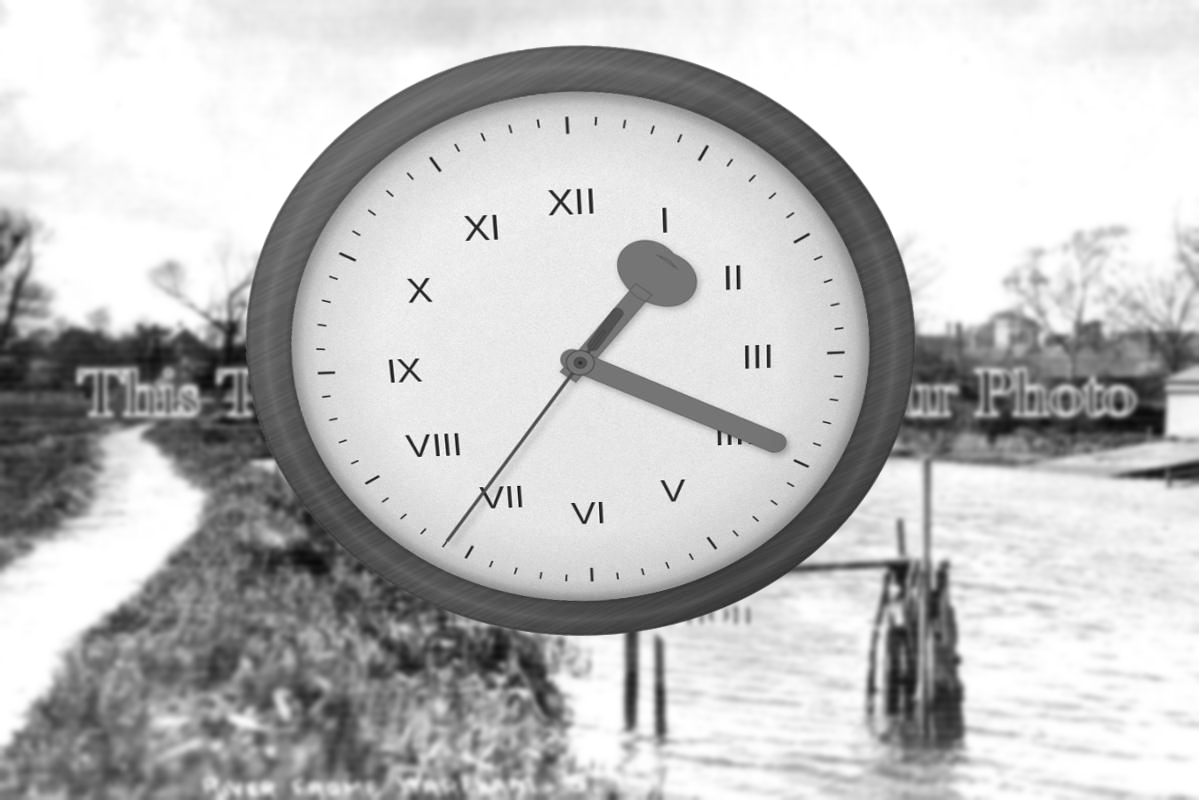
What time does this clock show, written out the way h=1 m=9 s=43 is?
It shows h=1 m=19 s=36
